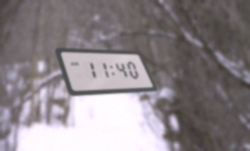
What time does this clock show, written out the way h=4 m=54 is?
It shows h=11 m=40
